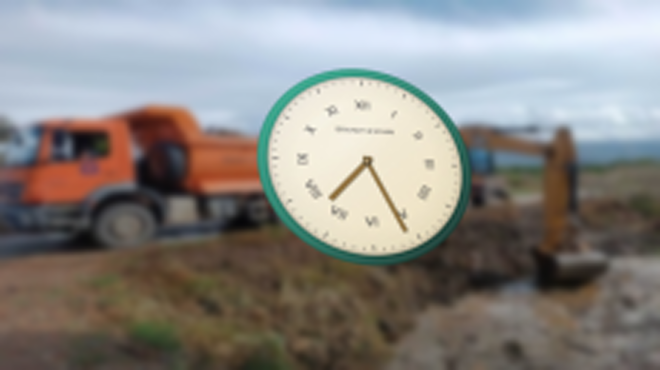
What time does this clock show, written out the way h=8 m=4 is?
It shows h=7 m=26
